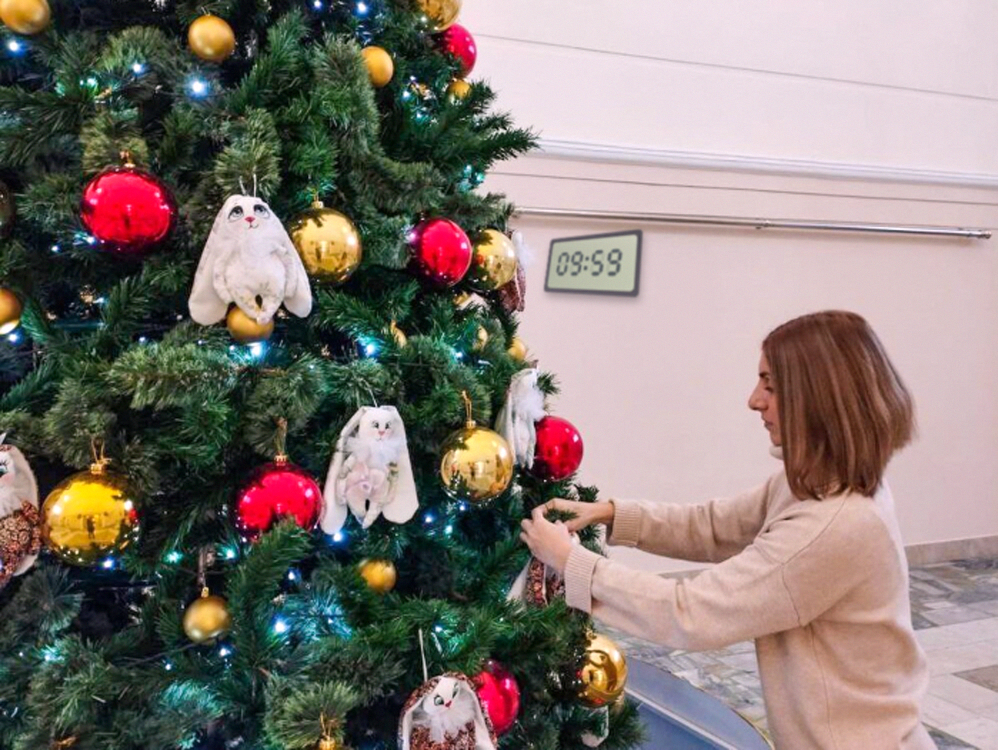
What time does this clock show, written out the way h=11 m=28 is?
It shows h=9 m=59
